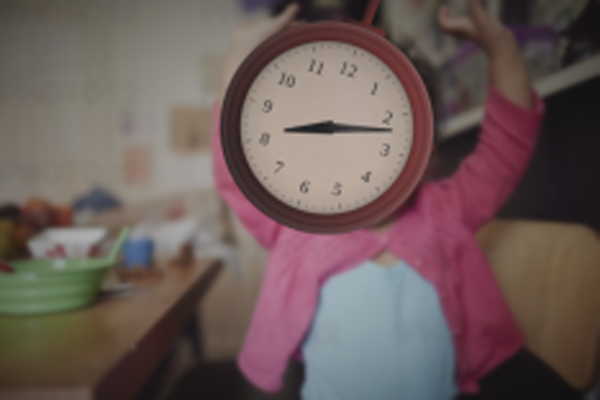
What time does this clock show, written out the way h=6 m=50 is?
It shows h=8 m=12
